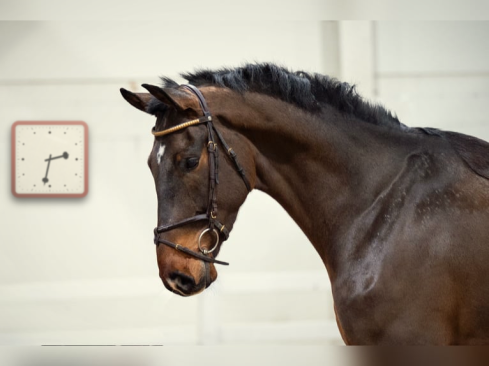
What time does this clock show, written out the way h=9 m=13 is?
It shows h=2 m=32
